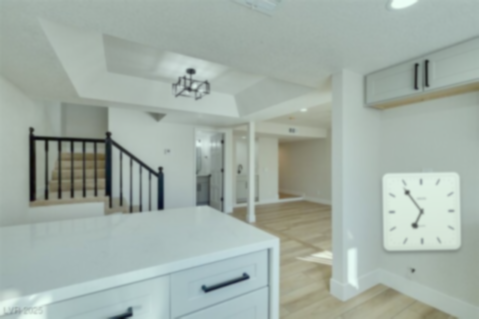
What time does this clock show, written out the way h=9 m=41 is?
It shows h=6 m=54
